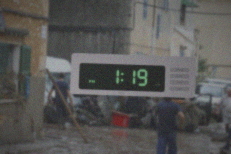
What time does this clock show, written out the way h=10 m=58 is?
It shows h=1 m=19
